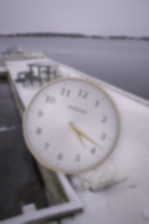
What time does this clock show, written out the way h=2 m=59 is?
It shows h=4 m=18
